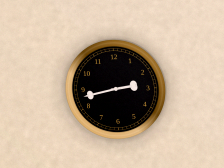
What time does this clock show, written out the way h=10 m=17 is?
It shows h=2 m=43
